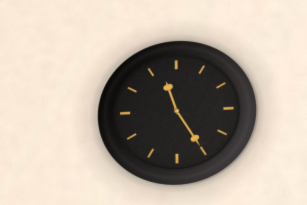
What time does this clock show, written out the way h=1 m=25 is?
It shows h=11 m=25
